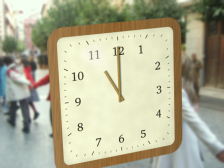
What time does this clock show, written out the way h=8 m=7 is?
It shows h=11 m=0
